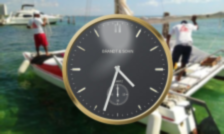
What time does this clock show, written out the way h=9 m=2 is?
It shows h=4 m=33
